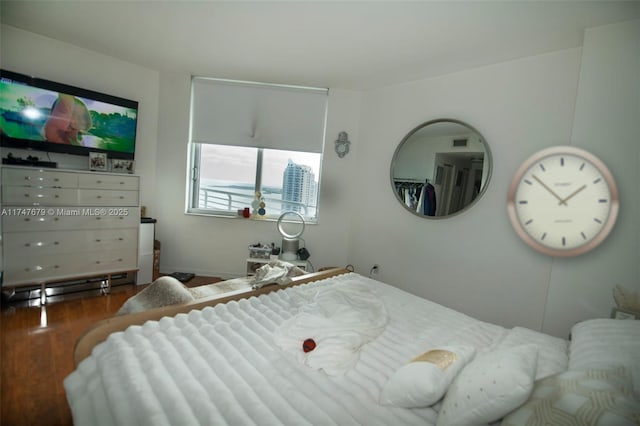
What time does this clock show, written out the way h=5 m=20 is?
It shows h=1 m=52
